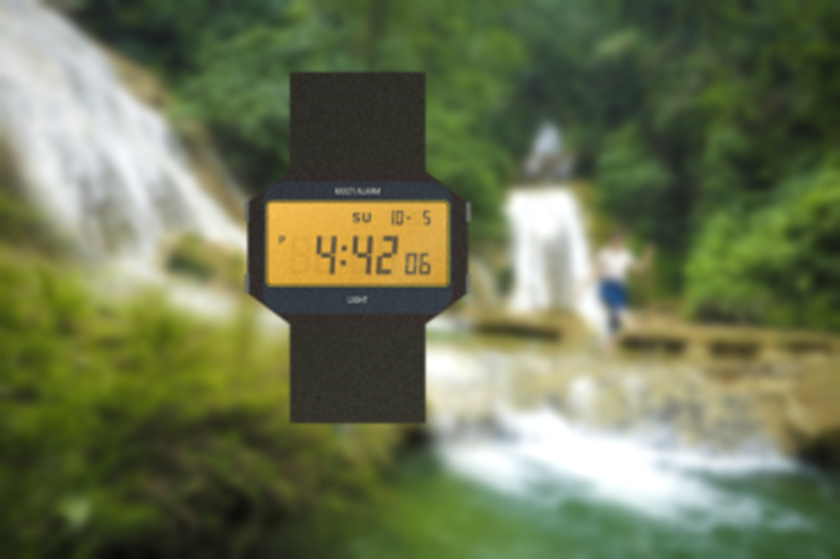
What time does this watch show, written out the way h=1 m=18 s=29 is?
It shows h=4 m=42 s=6
